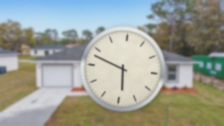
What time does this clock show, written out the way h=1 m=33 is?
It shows h=5 m=48
